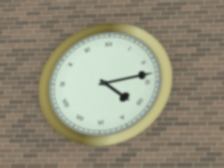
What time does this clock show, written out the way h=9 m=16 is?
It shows h=4 m=13
